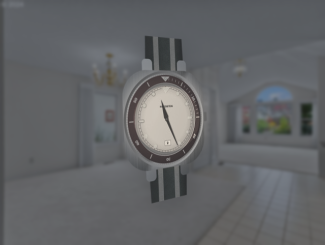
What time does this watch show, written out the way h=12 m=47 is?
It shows h=11 m=26
